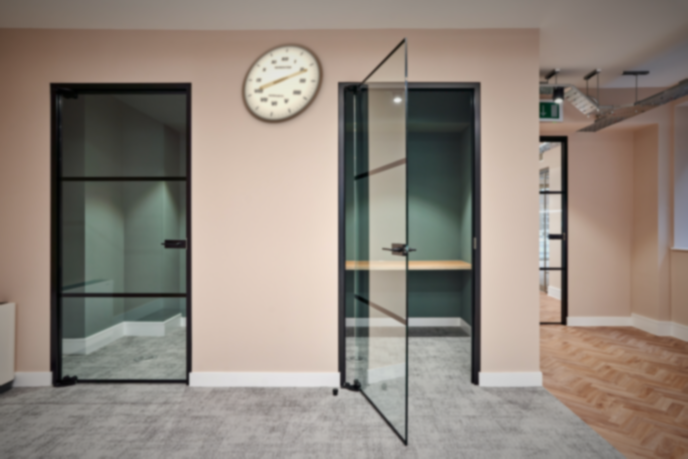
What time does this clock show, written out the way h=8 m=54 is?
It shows h=8 m=11
